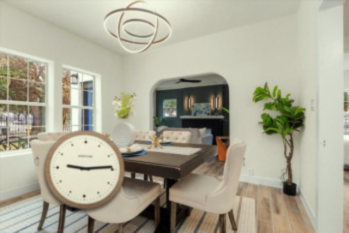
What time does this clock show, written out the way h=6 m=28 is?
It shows h=9 m=14
